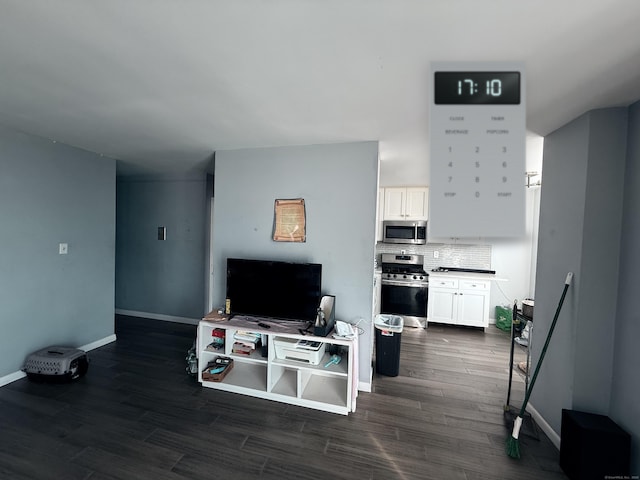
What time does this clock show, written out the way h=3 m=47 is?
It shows h=17 m=10
